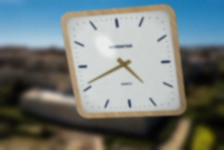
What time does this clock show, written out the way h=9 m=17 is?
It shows h=4 m=41
